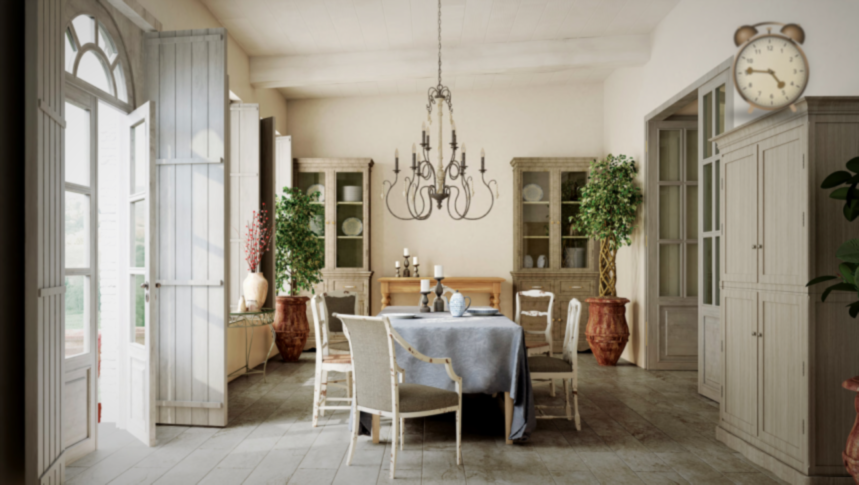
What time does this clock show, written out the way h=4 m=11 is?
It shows h=4 m=46
